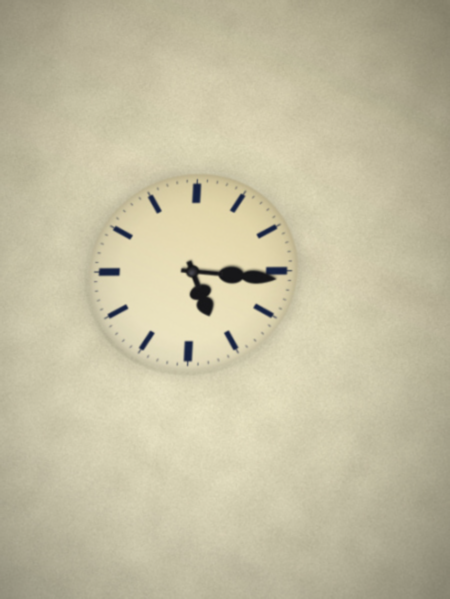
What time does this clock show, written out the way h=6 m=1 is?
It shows h=5 m=16
